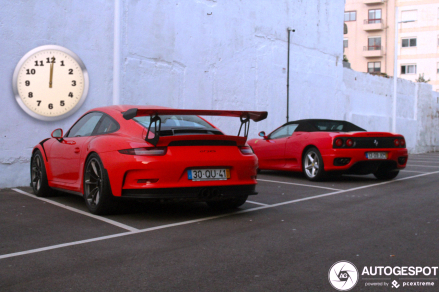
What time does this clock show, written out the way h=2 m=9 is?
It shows h=12 m=1
